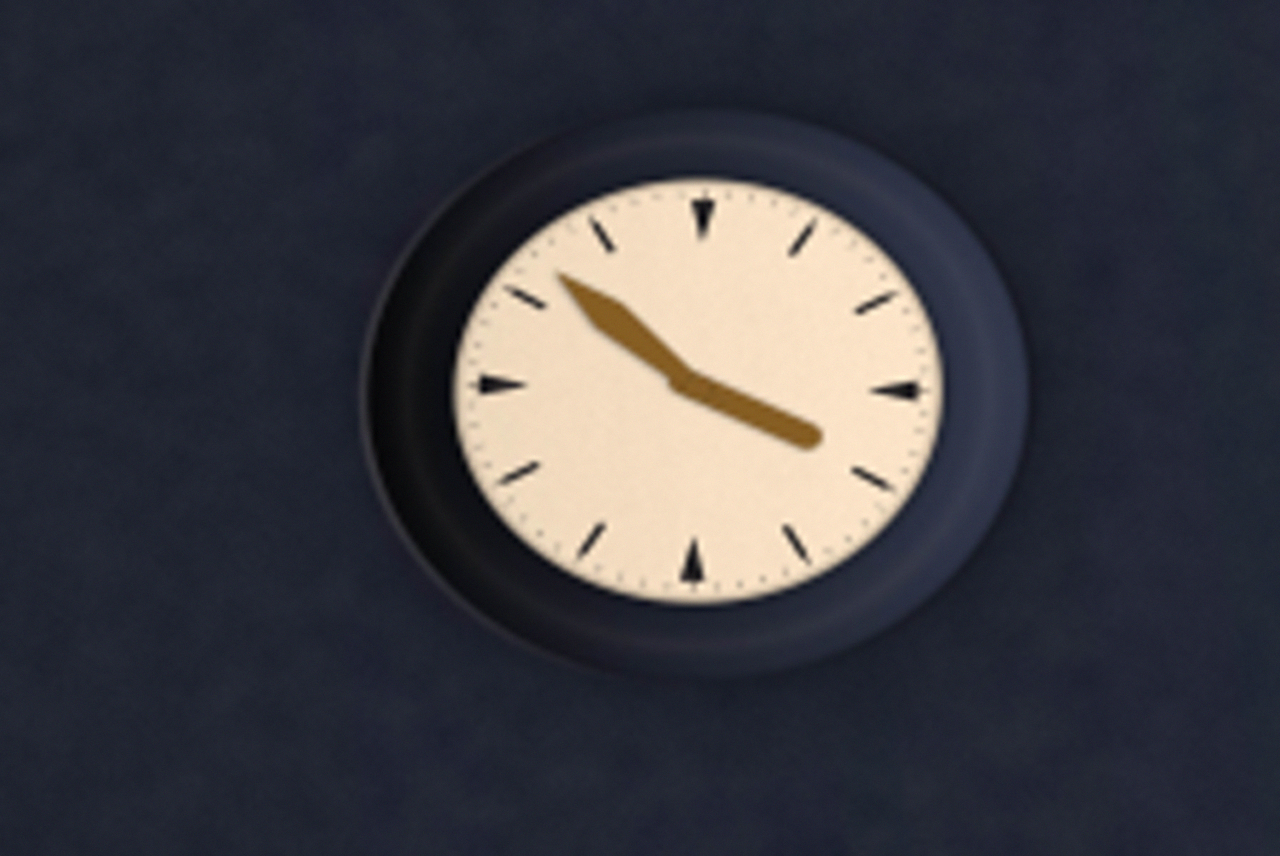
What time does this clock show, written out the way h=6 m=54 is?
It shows h=3 m=52
